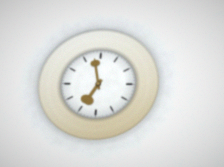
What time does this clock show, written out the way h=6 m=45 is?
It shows h=6 m=58
